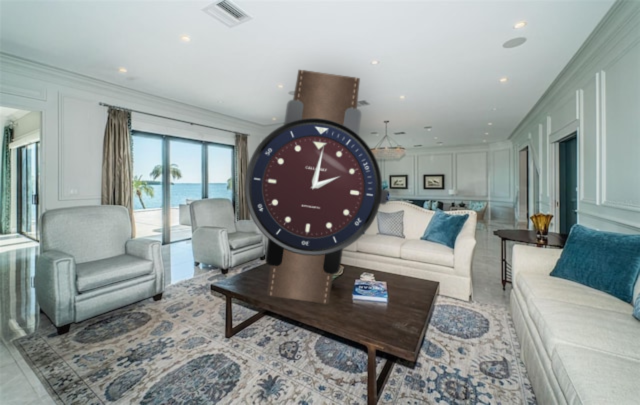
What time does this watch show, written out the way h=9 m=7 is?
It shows h=2 m=1
